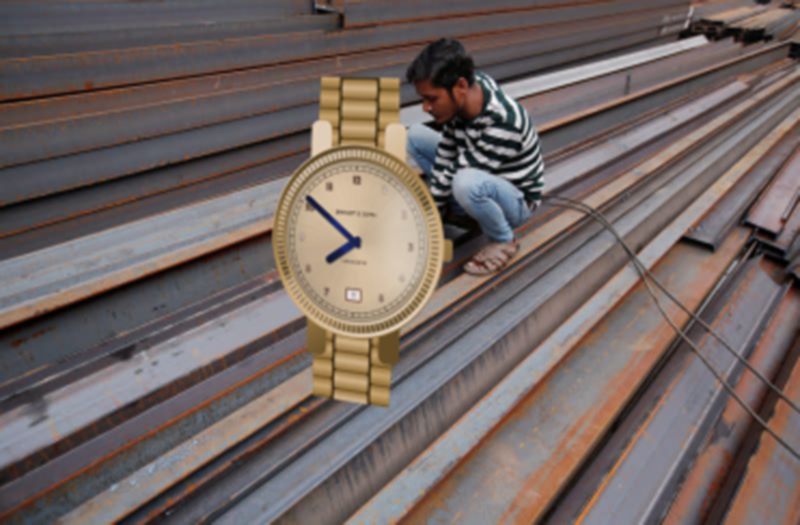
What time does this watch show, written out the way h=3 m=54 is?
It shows h=7 m=51
